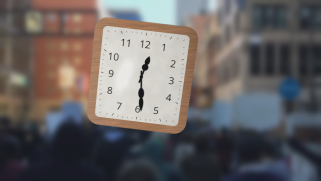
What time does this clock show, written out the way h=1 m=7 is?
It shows h=12 m=29
